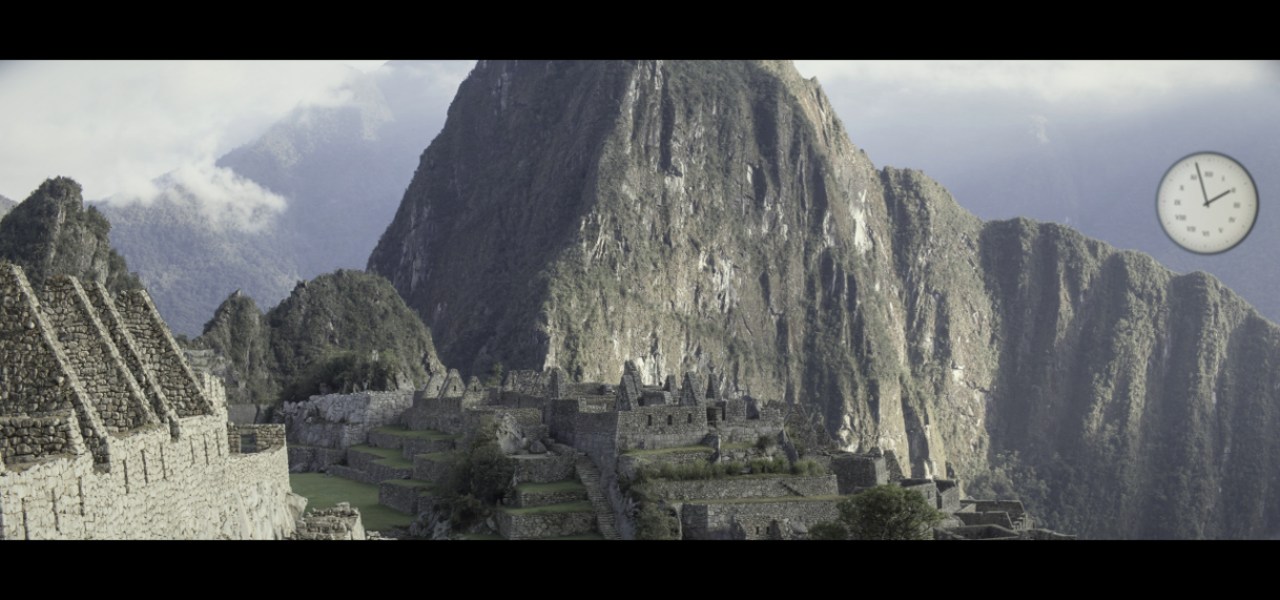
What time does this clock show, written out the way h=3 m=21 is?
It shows h=1 m=57
